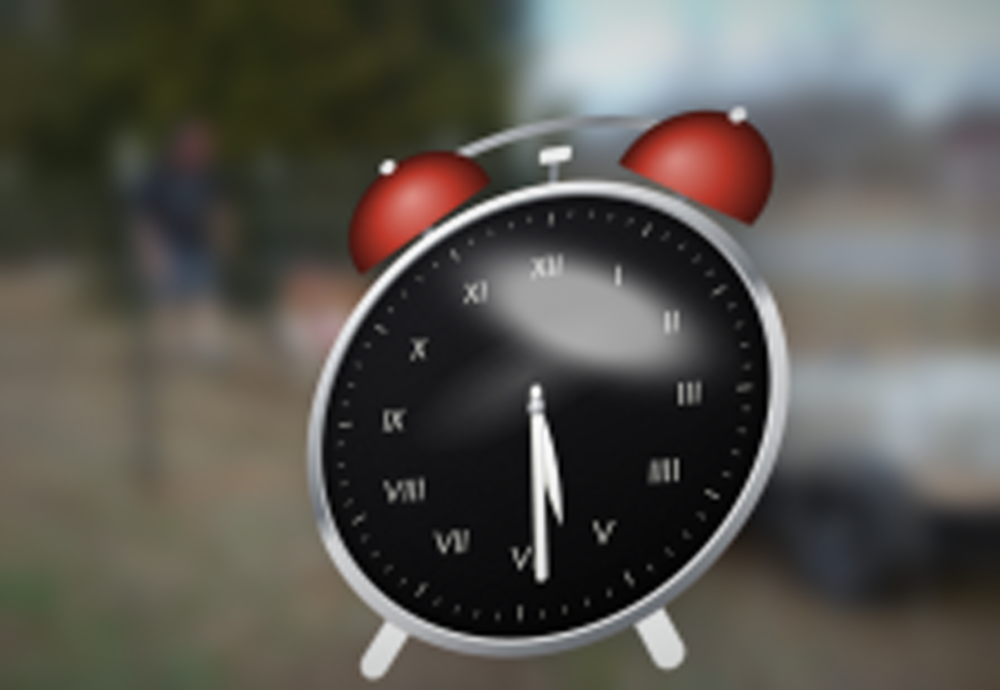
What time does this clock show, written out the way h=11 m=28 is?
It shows h=5 m=29
